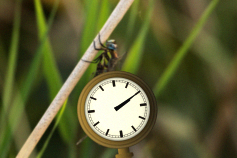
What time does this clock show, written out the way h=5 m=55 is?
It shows h=2 m=10
